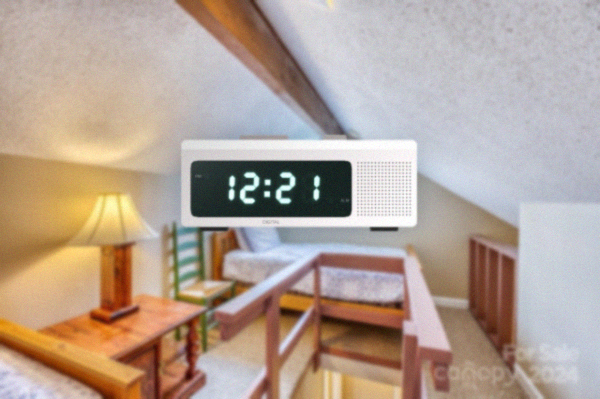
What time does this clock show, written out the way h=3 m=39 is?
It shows h=12 m=21
